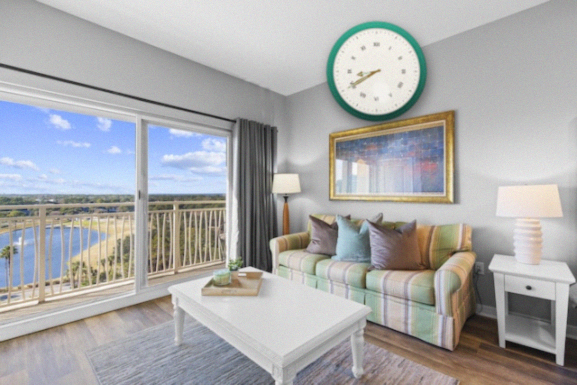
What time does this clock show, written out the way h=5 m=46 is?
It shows h=8 m=40
